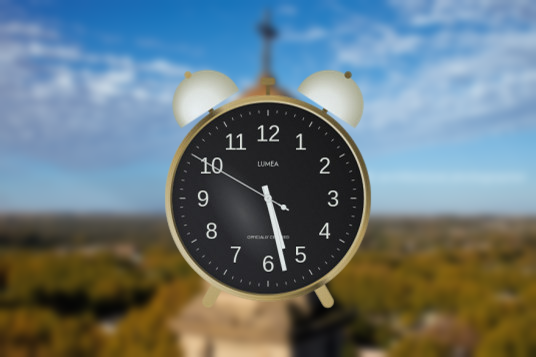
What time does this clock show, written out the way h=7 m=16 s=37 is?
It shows h=5 m=27 s=50
